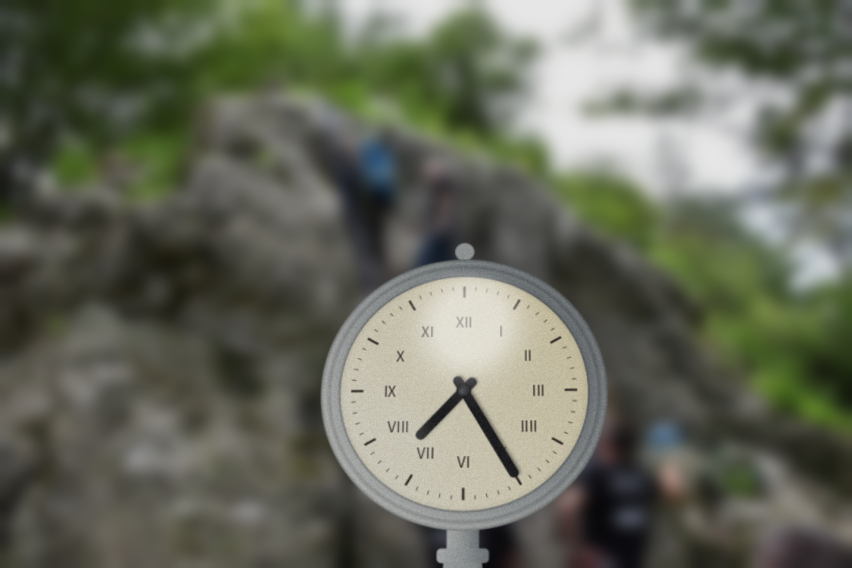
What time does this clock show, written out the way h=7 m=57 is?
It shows h=7 m=25
